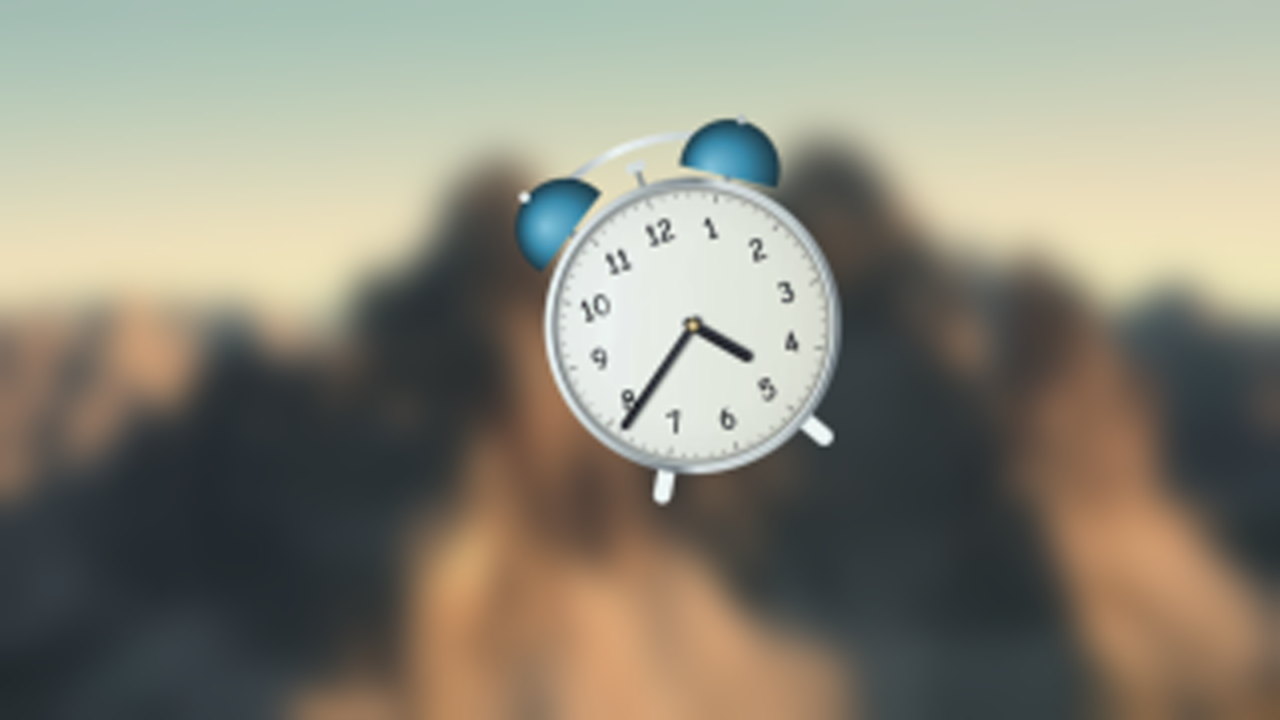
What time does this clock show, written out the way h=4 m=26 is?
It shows h=4 m=39
